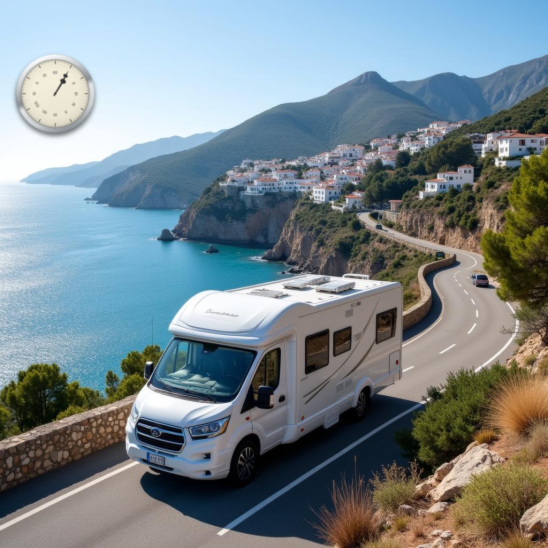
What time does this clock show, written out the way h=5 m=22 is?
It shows h=1 m=5
